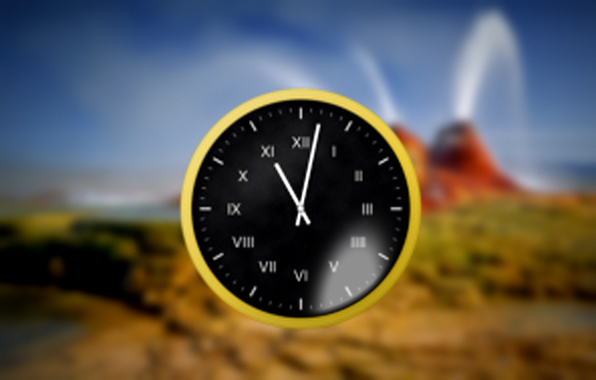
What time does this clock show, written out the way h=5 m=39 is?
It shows h=11 m=2
